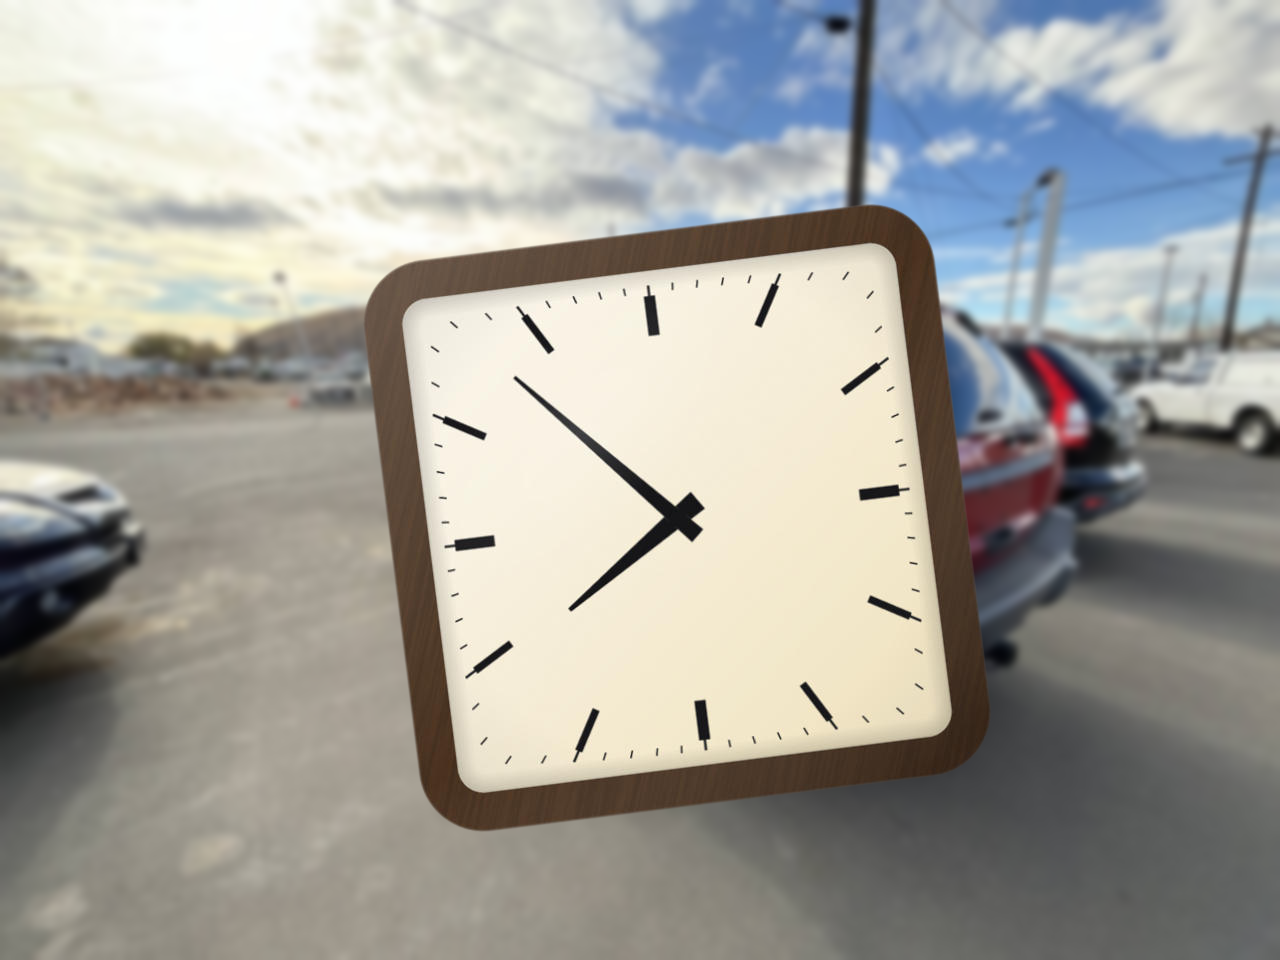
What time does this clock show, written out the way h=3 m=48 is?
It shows h=7 m=53
